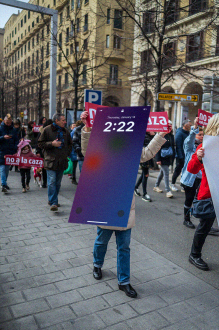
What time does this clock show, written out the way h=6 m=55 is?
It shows h=2 m=22
